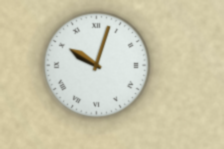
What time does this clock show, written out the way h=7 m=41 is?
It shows h=10 m=3
